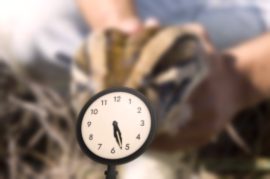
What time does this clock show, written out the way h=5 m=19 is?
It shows h=5 m=27
